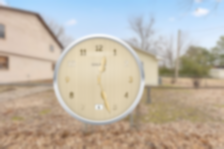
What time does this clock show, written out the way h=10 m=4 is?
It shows h=12 m=27
